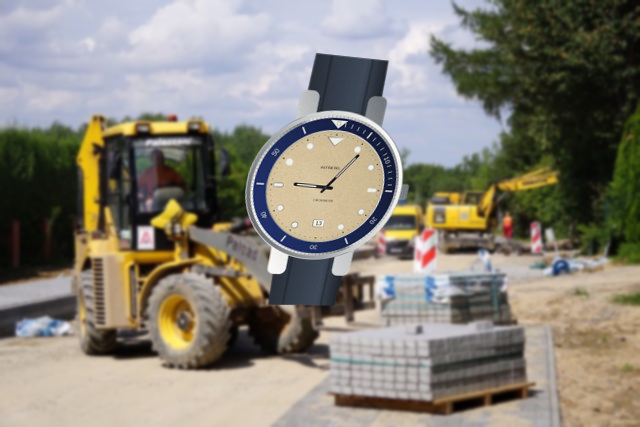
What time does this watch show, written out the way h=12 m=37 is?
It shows h=9 m=6
